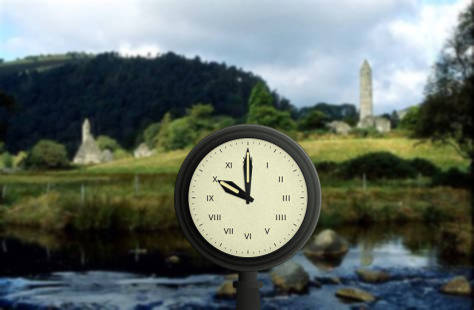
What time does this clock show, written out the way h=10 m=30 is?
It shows h=10 m=0
